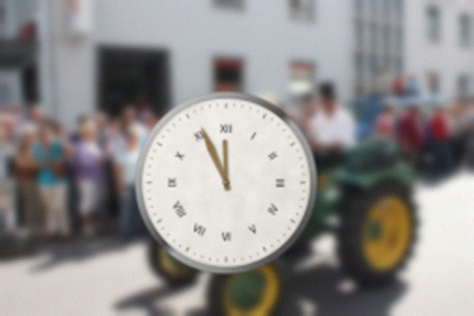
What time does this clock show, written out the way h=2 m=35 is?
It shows h=11 m=56
